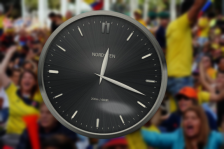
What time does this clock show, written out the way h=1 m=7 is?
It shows h=12 m=18
